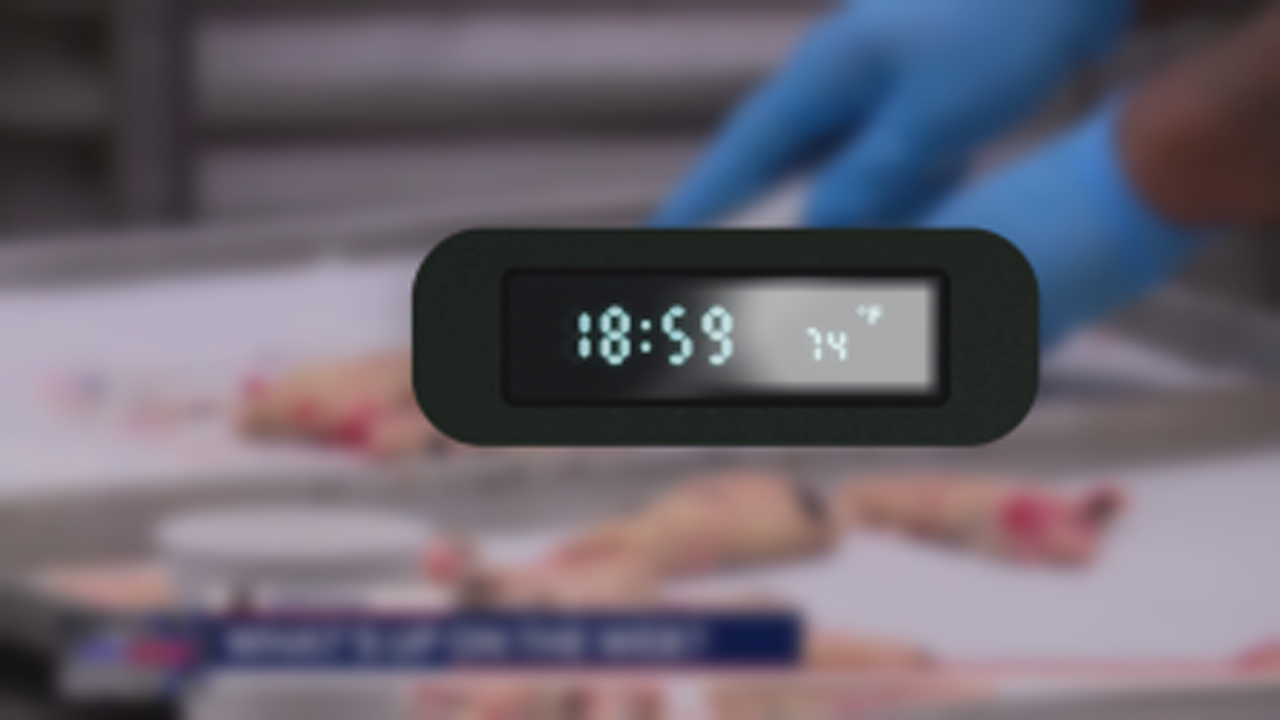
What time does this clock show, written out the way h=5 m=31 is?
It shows h=18 m=59
